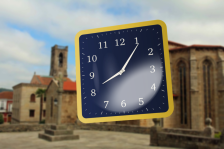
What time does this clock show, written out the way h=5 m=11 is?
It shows h=8 m=6
